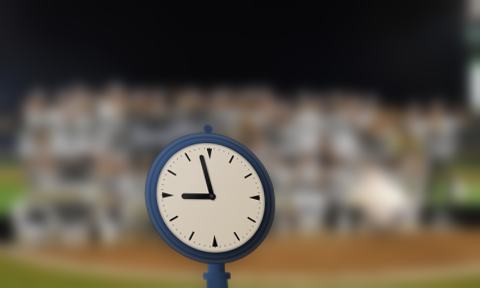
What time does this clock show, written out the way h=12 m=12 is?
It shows h=8 m=58
